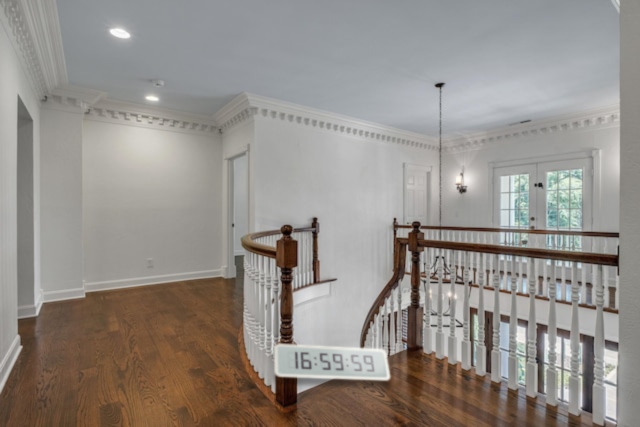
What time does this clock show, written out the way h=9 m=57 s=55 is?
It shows h=16 m=59 s=59
